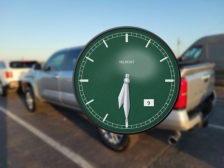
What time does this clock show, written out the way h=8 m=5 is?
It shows h=6 m=30
